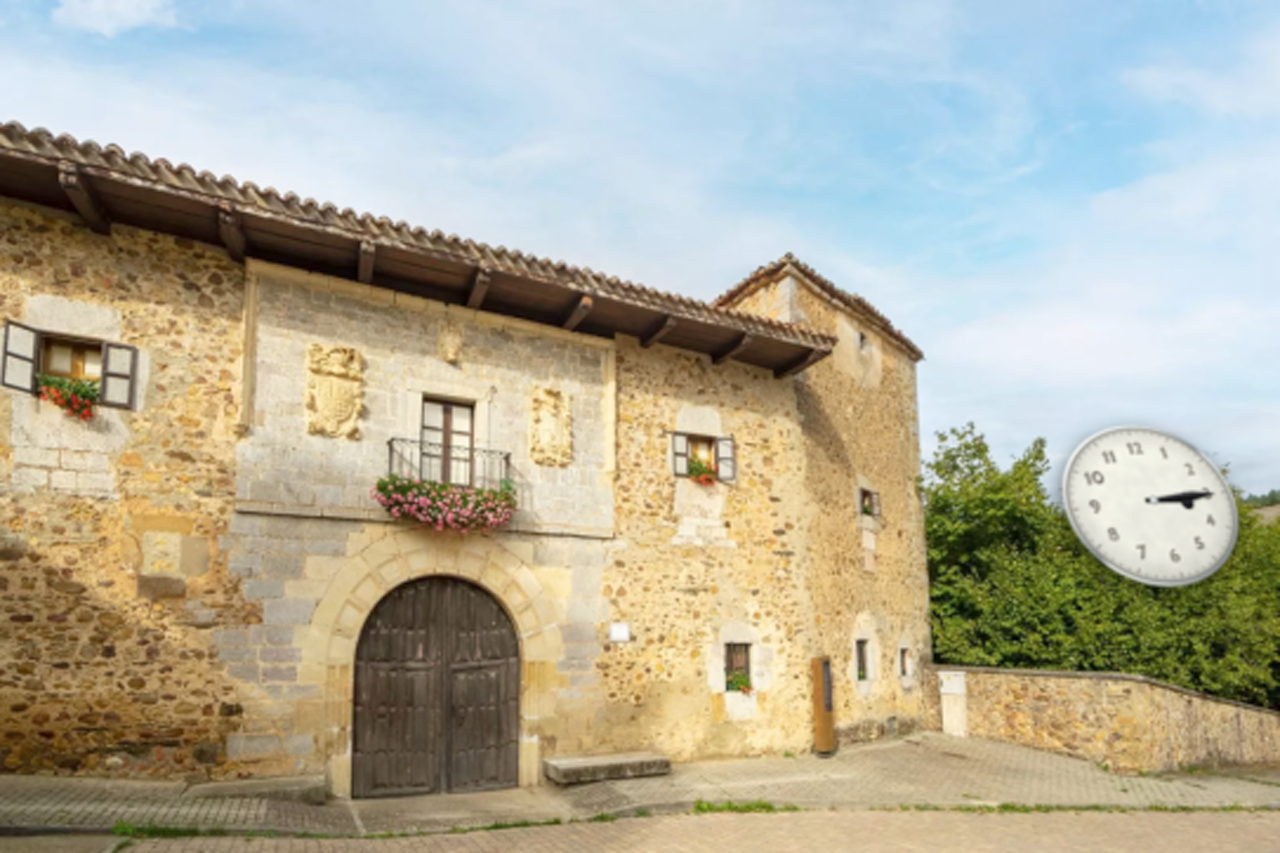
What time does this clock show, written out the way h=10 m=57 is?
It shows h=3 m=15
